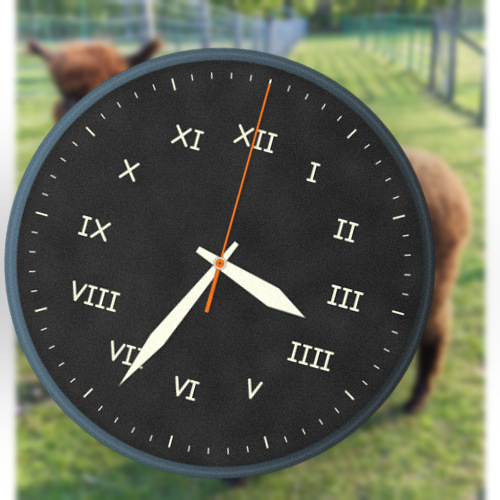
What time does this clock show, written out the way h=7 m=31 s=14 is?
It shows h=3 m=34 s=0
